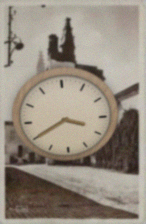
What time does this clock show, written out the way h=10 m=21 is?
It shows h=3 m=40
